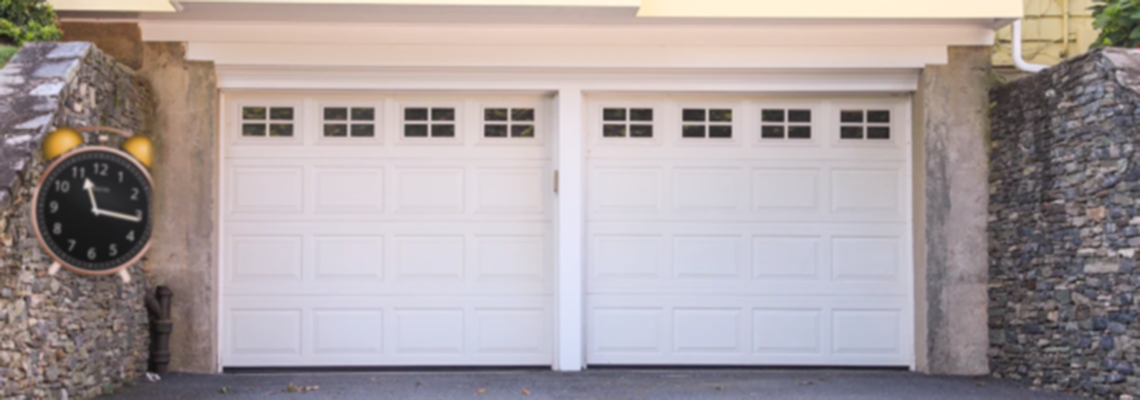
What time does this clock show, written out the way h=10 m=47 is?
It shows h=11 m=16
